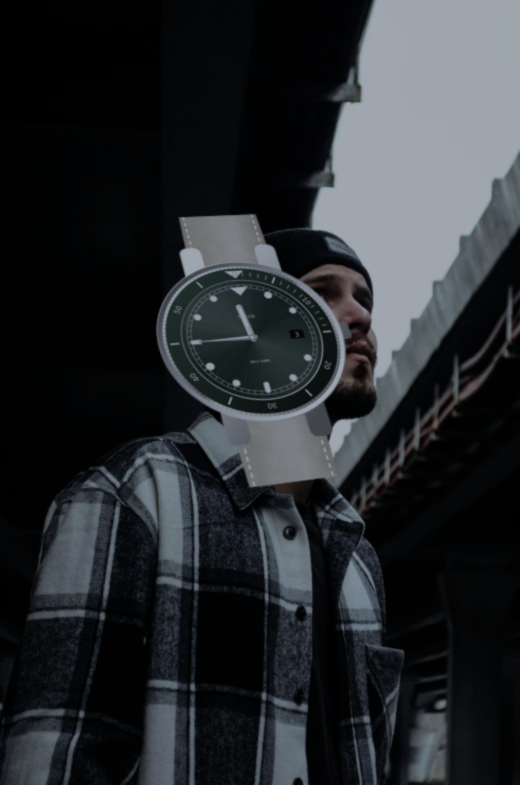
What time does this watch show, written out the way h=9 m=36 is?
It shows h=11 m=45
